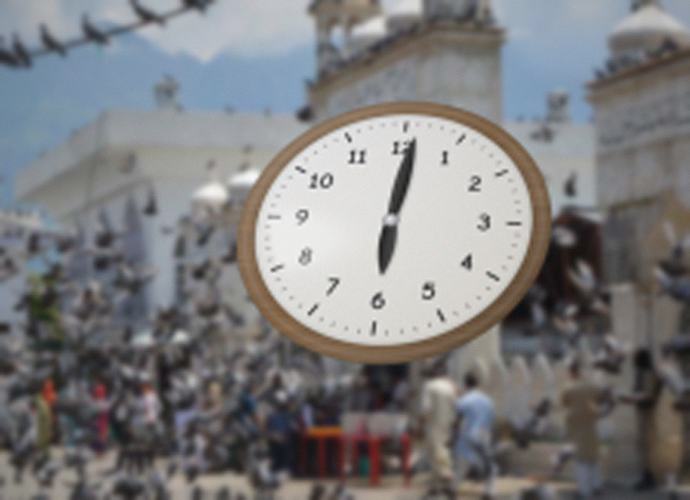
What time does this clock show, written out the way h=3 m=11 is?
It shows h=6 m=1
